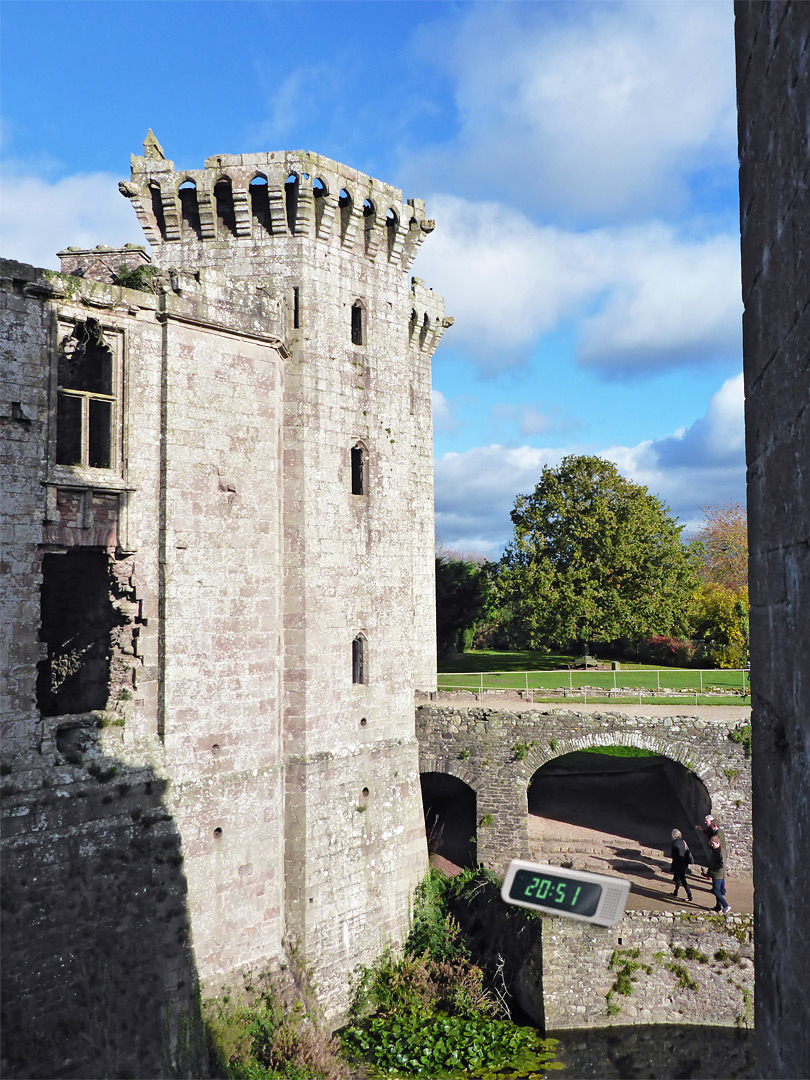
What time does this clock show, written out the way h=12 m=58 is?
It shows h=20 m=51
